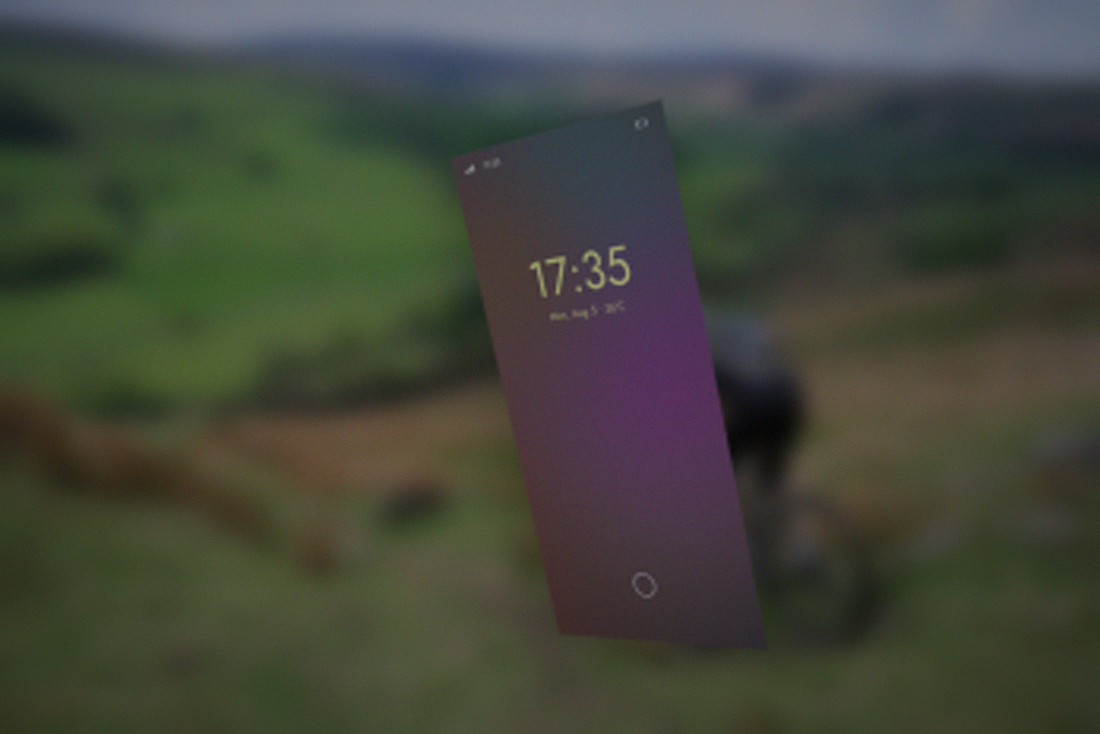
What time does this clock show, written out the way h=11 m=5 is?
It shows h=17 m=35
